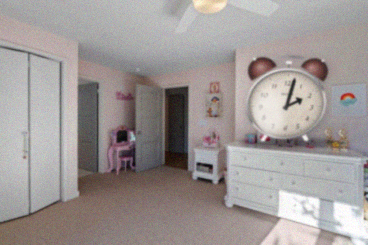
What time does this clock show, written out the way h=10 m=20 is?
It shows h=2 m=2
